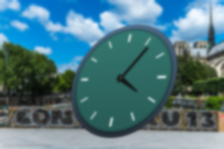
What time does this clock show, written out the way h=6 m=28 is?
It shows h=4 m=6
